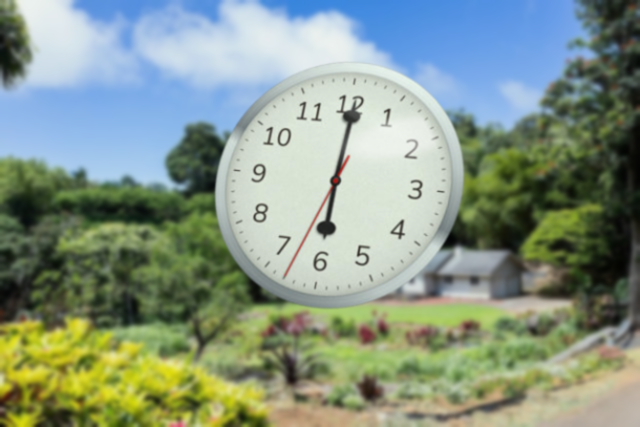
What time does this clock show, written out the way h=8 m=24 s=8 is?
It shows h=6 m=0 s=33
